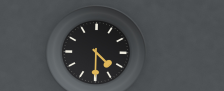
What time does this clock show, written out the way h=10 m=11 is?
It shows h=4 m=30
